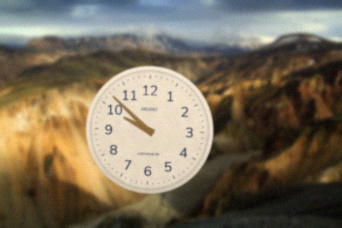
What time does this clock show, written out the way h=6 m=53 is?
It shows h=9 m=52
